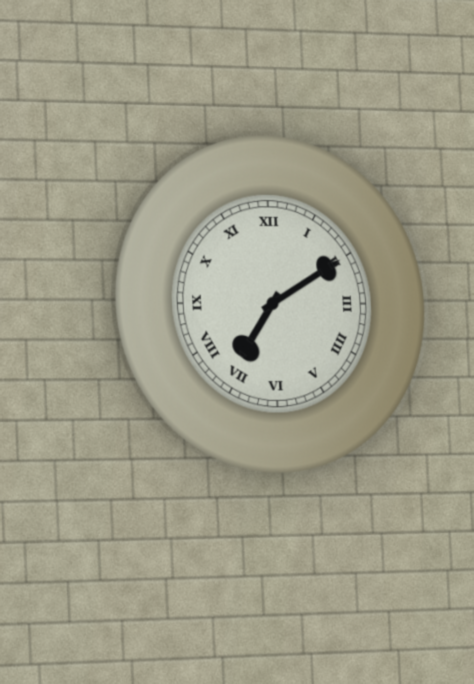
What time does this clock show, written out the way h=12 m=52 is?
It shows h=7 m=10
